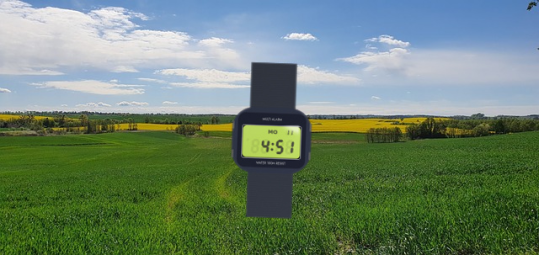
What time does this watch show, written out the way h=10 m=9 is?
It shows h=4 m=51
